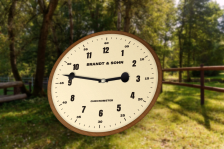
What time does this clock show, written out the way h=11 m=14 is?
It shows h=2 m=47
